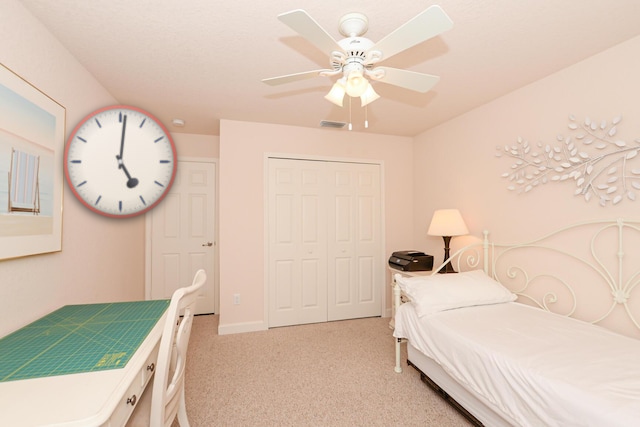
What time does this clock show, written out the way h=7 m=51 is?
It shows h=5 m=1
